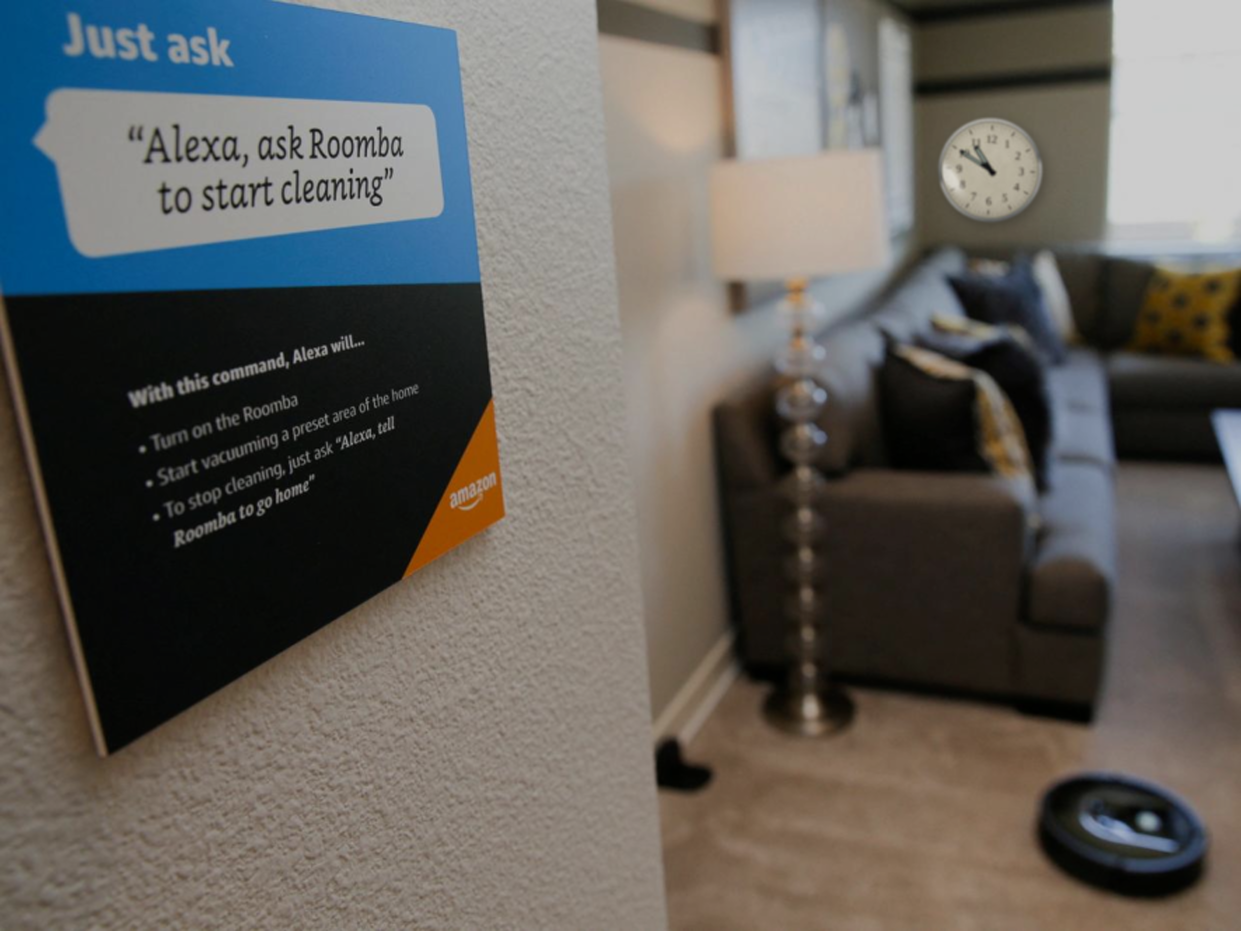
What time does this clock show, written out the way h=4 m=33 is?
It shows h=10 m=50
